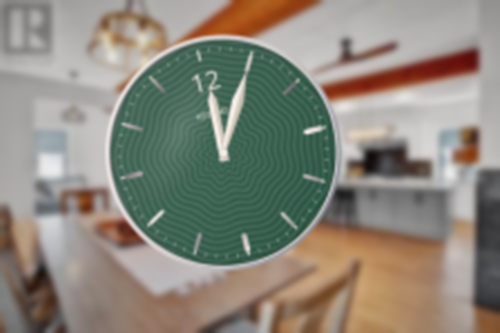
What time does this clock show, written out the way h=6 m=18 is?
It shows h=12 m=5
